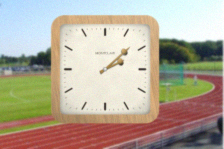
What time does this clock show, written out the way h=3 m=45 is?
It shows h=2 m=8
